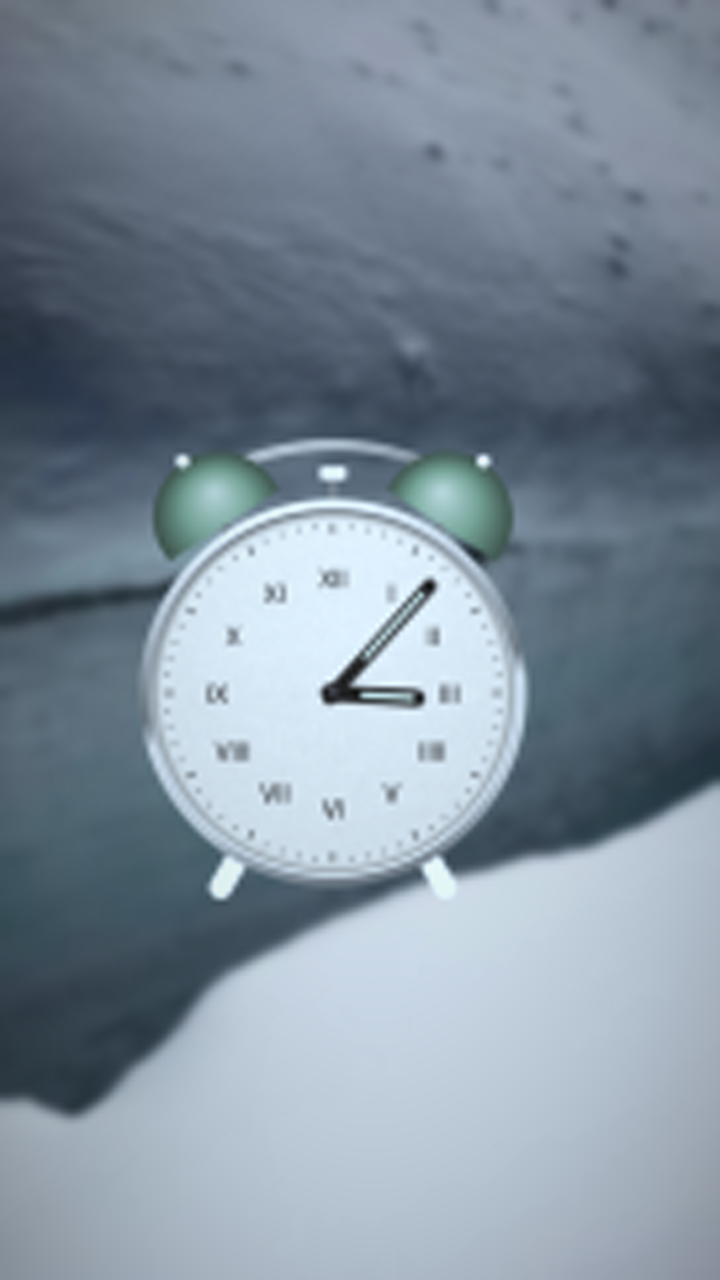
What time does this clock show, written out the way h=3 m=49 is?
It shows h=3 m=7
